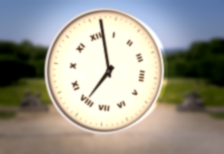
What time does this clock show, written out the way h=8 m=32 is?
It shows h=8 m=2
